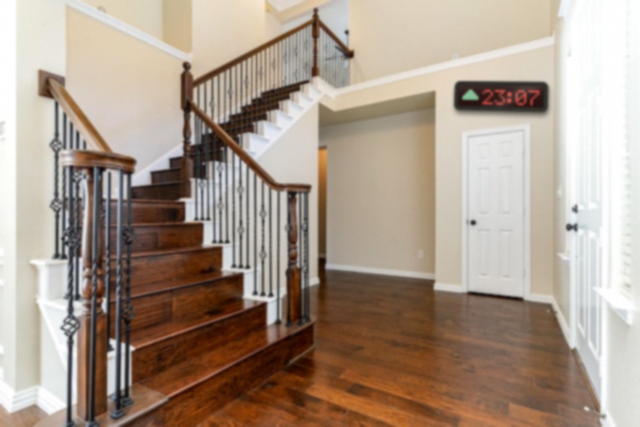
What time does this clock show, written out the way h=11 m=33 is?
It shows h=23 m=7
